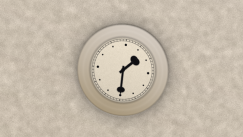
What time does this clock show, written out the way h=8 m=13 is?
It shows h=1 m=30
